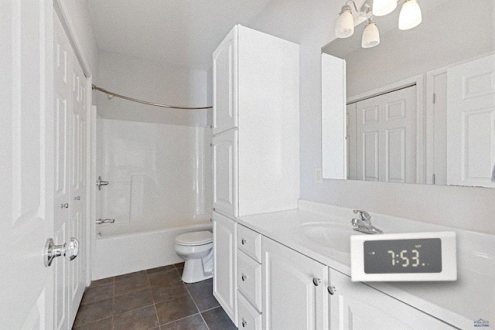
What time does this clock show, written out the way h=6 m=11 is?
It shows h=7 m=53
